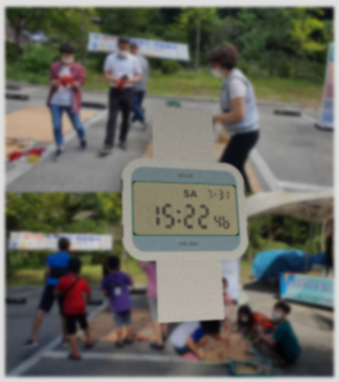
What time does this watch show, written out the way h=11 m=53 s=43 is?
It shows h=15 m=22 s=46
